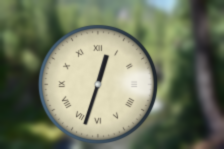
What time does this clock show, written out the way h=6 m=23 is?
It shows h=12 m=33
